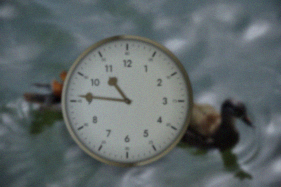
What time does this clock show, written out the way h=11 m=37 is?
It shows h=10 m=46
